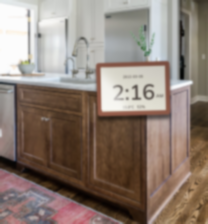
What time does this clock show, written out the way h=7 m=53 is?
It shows h=2 m=16
